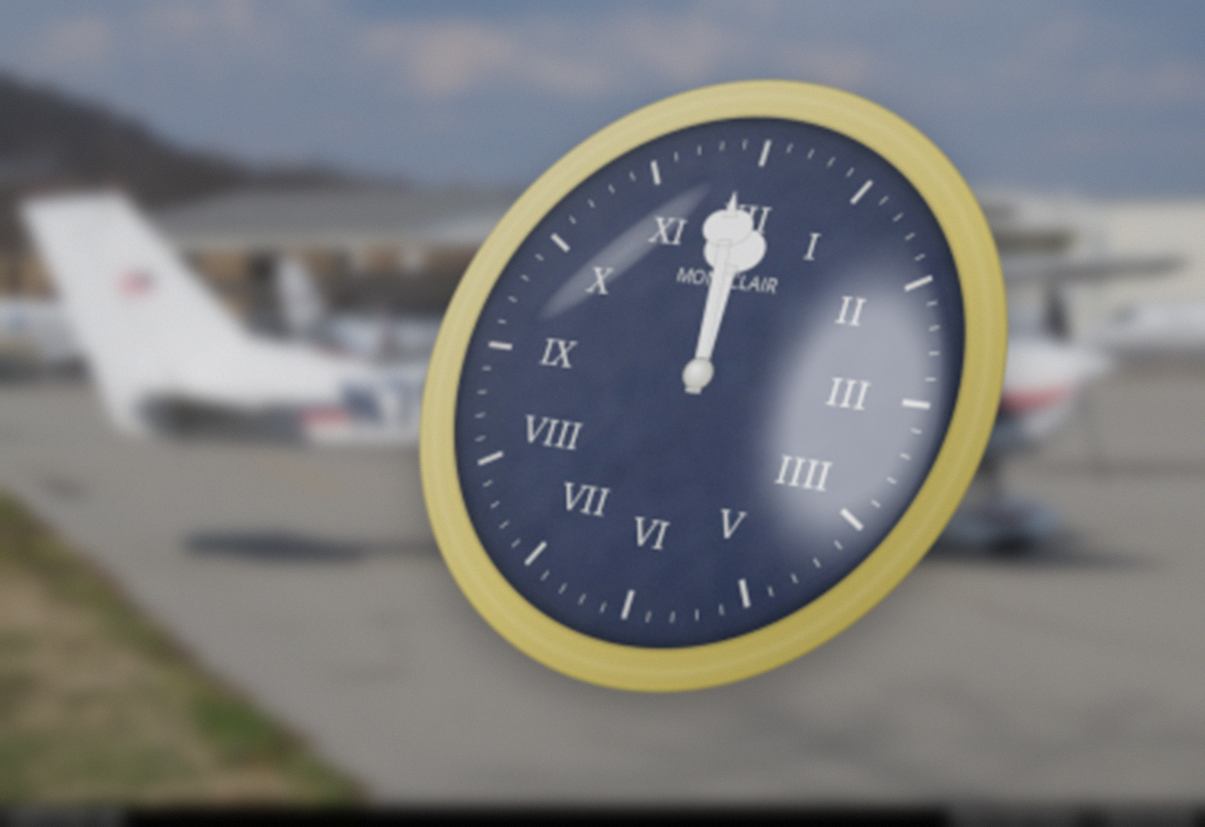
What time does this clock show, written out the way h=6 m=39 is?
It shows h=11 m=59
